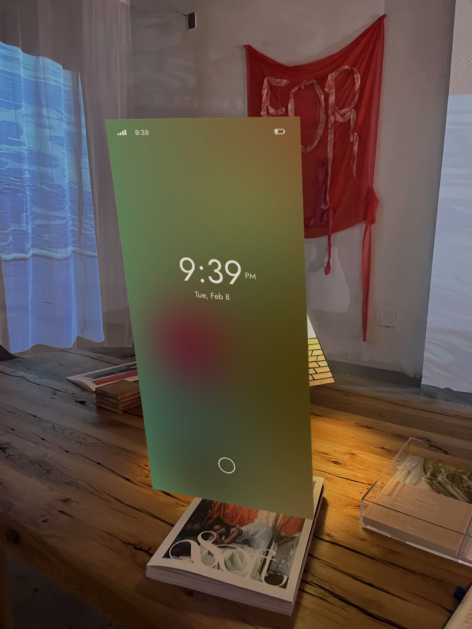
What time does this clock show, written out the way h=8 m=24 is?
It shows h=9 m=39
